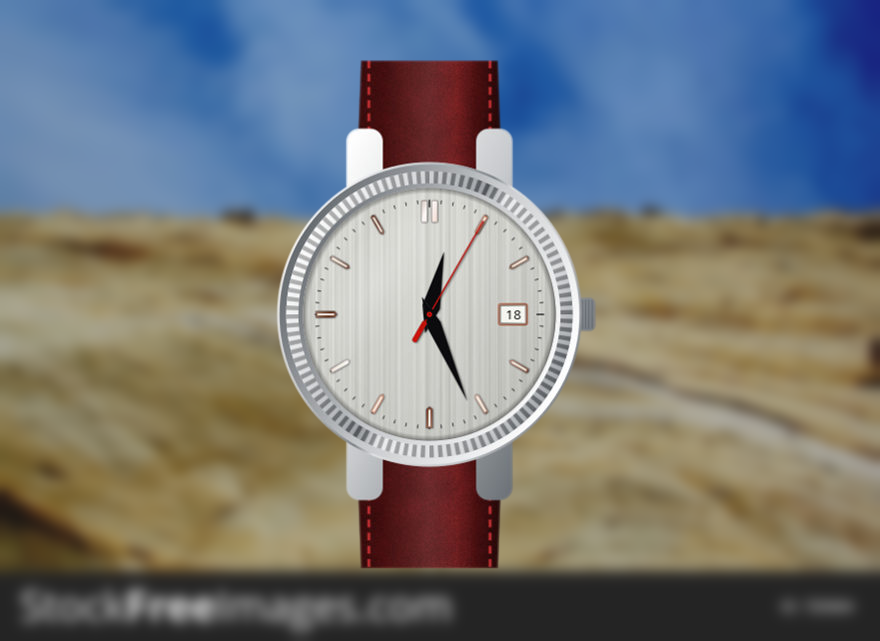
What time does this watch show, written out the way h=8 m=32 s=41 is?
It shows h=12 m=26 s=5
